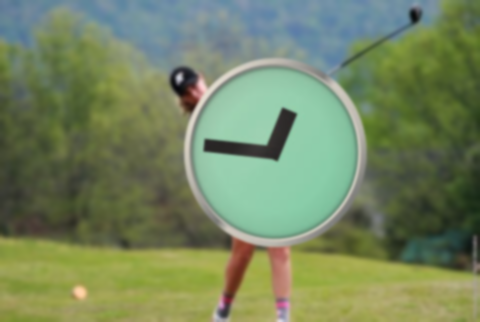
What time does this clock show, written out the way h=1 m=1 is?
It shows h=12 m=46
